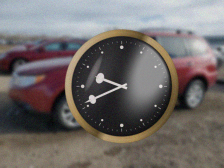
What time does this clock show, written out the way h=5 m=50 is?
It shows h=9 m=41
